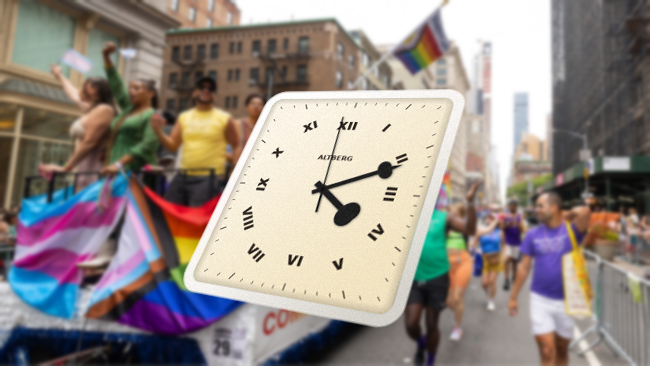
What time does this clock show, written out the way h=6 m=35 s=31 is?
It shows h=4 m=10 s=59
